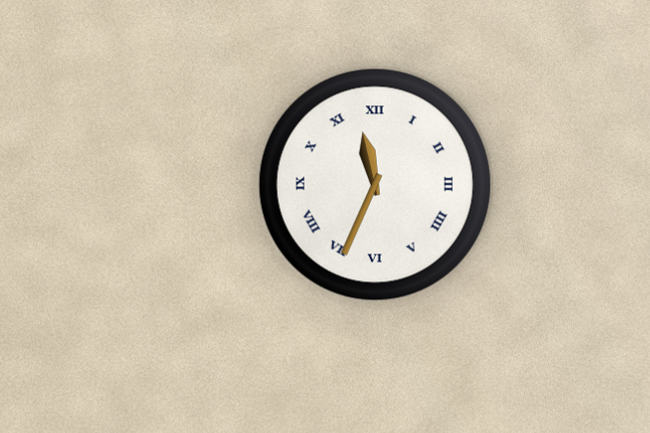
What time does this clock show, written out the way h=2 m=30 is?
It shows h=11 m=34
